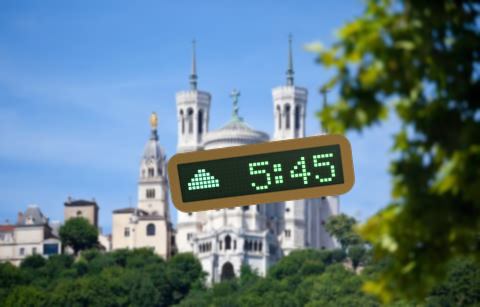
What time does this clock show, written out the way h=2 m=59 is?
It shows h=5 m=45
